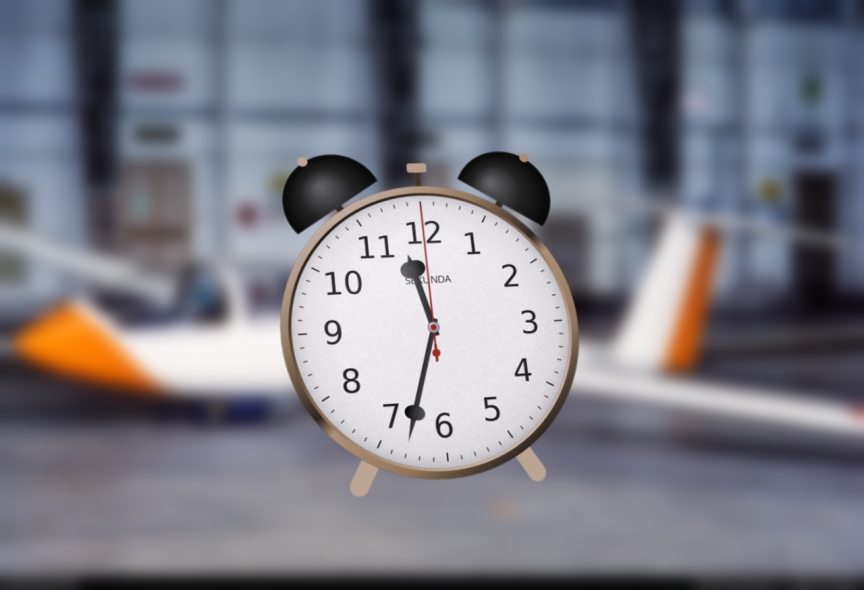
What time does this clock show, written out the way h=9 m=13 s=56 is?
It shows h=11 m=33 s=0
